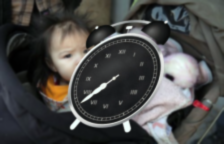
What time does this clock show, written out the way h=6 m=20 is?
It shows h=7 m=38
